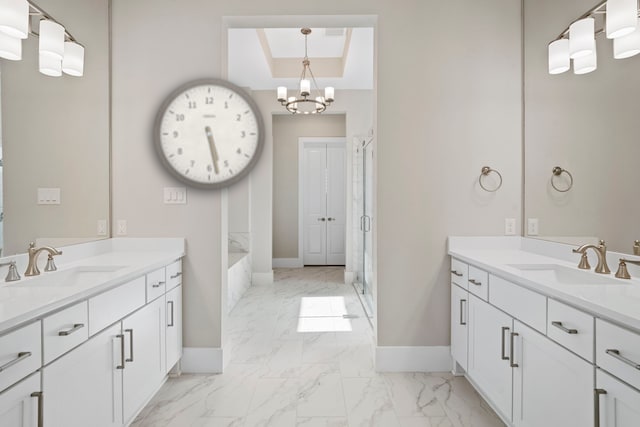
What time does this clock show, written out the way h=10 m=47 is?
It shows h=5 m=28
